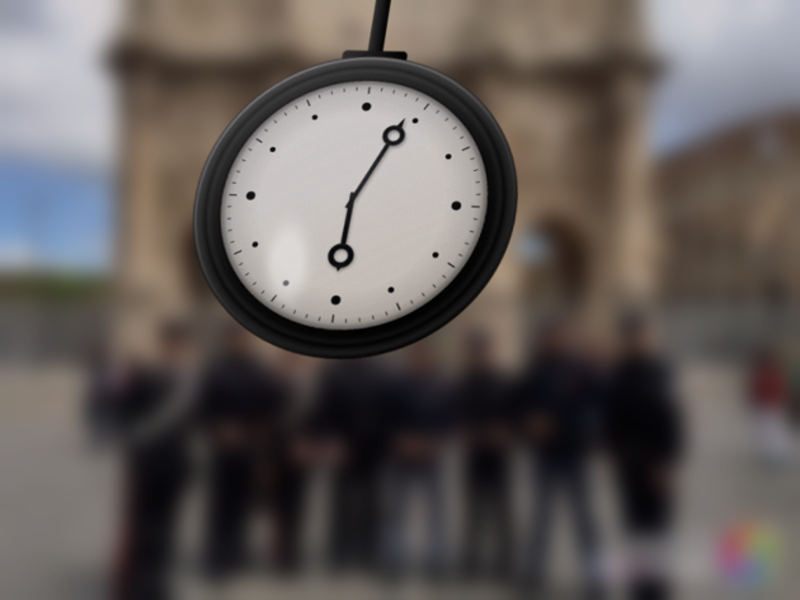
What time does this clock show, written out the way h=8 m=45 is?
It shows h=6 m=4
